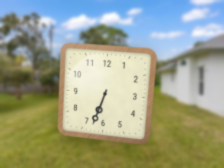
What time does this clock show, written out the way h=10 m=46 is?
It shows h=6 m=33
